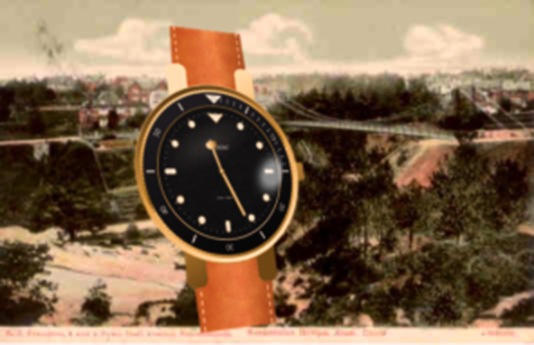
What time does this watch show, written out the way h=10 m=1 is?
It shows h=11 m=26
